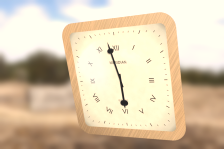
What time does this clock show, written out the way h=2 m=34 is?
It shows h=5 m=58
